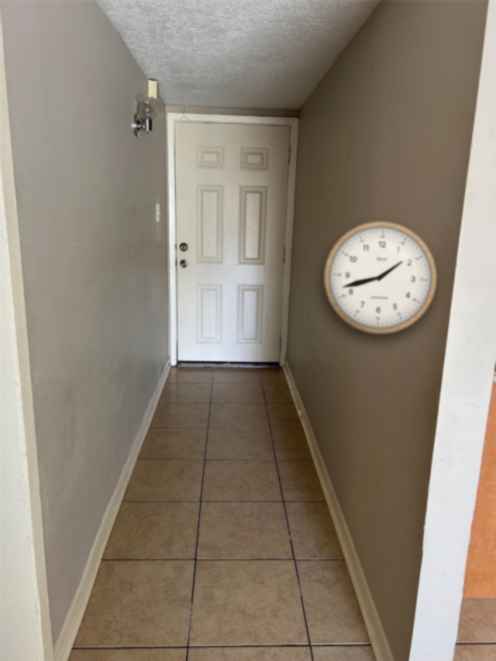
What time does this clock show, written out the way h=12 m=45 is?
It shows h=1 m=42
